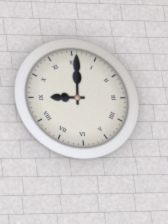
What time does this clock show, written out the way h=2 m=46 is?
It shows h=9 m=1
